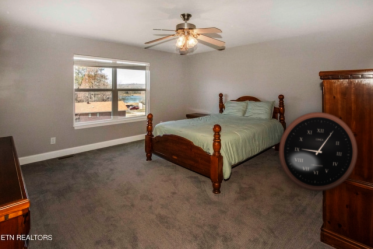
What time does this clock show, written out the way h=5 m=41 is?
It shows h=9 m=5
